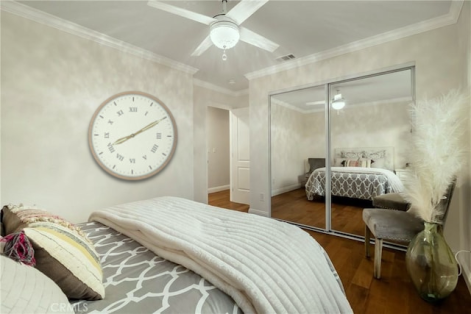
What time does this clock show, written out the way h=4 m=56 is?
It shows h=8 m=10
